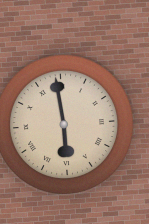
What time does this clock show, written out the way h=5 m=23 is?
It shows h=5 m=59
